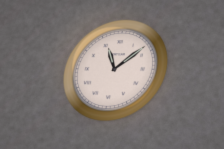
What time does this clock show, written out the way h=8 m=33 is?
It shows h=11 m=8
